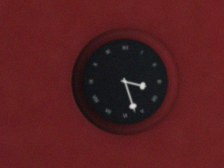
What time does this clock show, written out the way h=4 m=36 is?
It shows h=3 m=27
